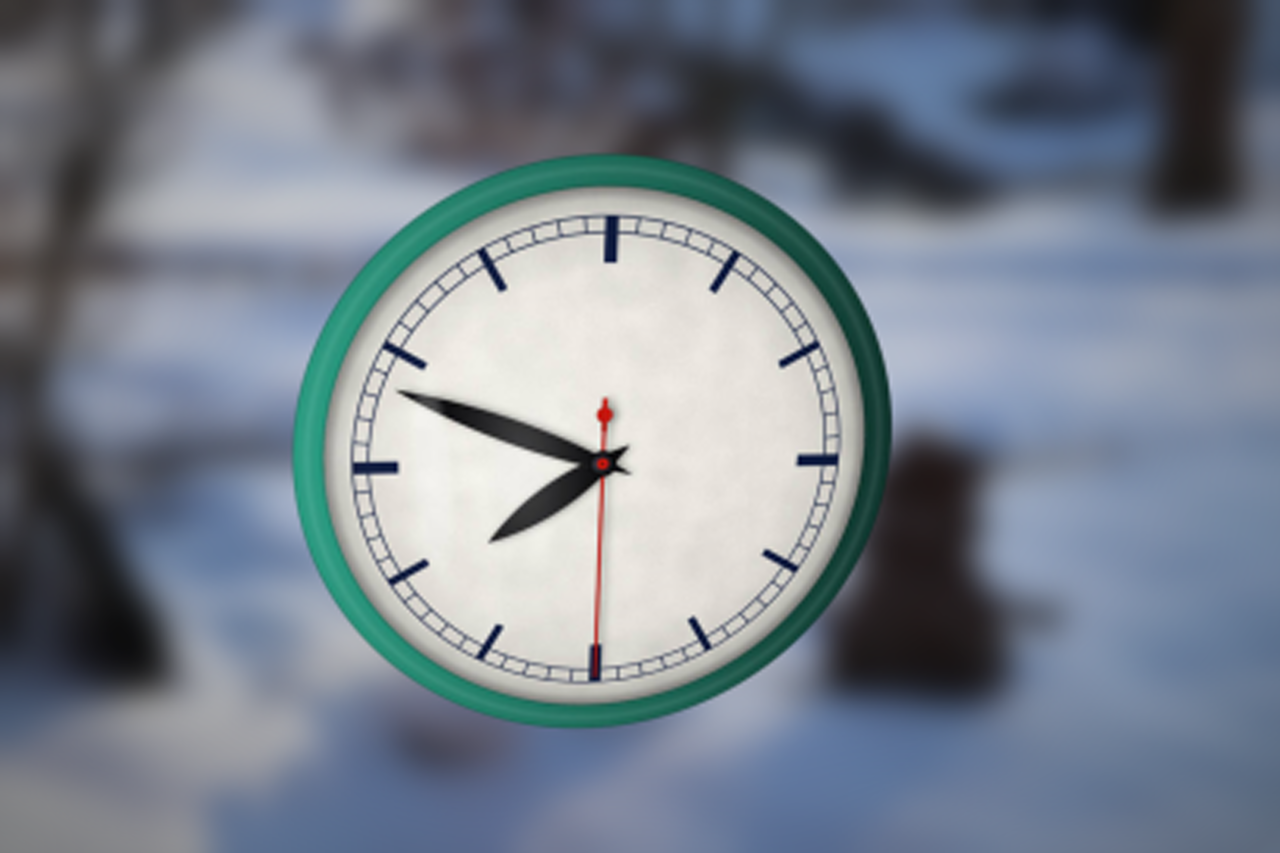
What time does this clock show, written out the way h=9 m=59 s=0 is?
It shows h=7 m=48 s=30
